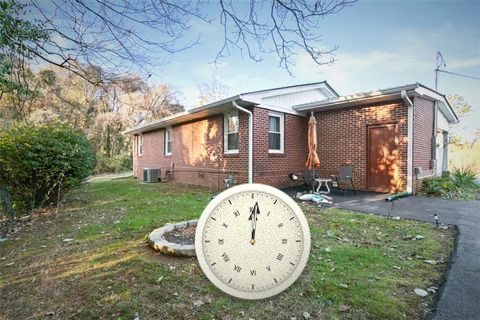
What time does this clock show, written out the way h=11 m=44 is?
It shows h=12 m=1
